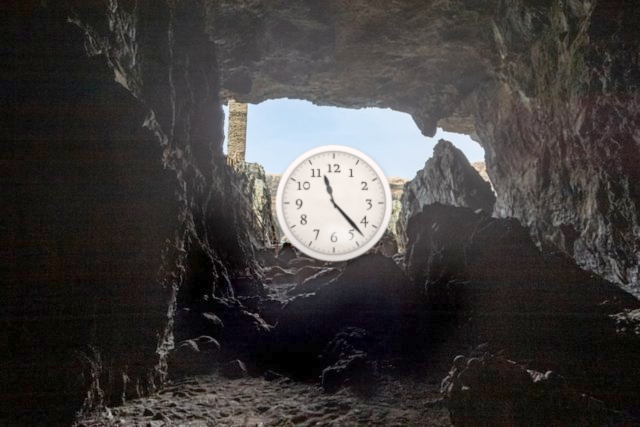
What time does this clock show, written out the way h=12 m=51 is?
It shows h=11 m=23
